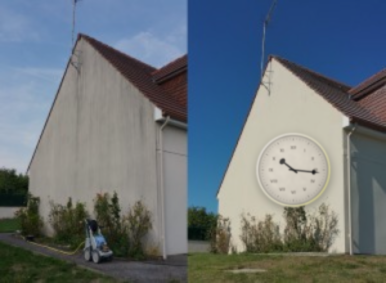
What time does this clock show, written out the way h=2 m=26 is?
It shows h=10 m=16
